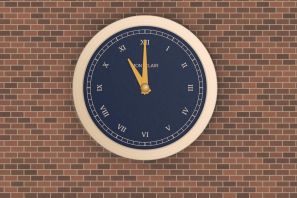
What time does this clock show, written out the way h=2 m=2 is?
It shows h=11 m=0
